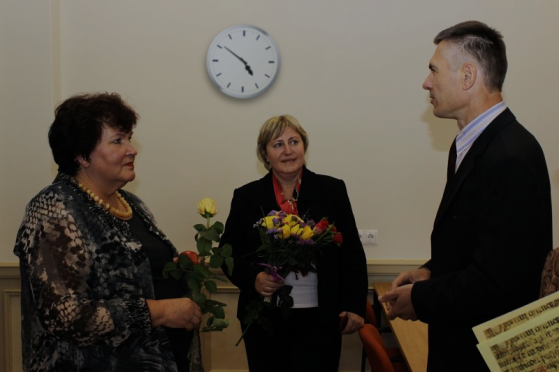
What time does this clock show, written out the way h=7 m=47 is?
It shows h=4 m=51
